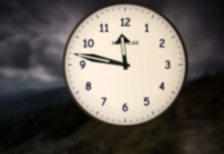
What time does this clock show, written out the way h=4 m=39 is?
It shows h=11 m=47
